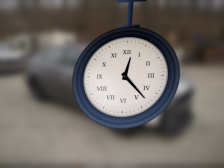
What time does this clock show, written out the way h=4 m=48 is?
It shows h=12 m=23
